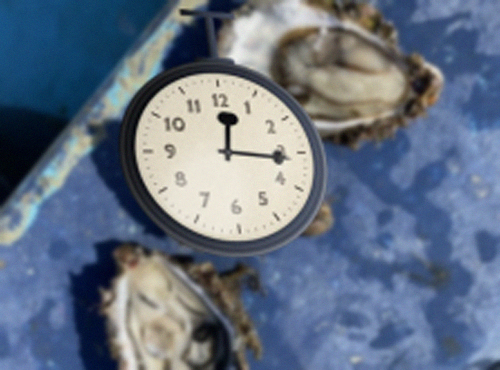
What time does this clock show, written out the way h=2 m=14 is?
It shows h=12 m=16
